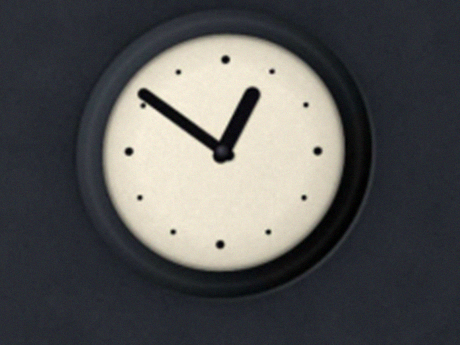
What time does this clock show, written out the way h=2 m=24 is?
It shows h=12 m=51
